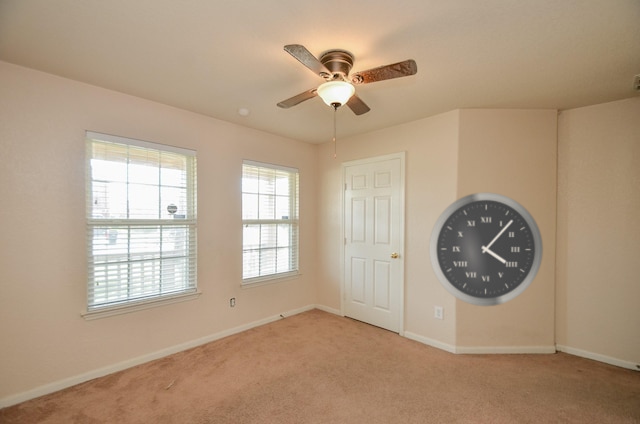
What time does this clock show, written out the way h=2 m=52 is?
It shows h=4 m=7
